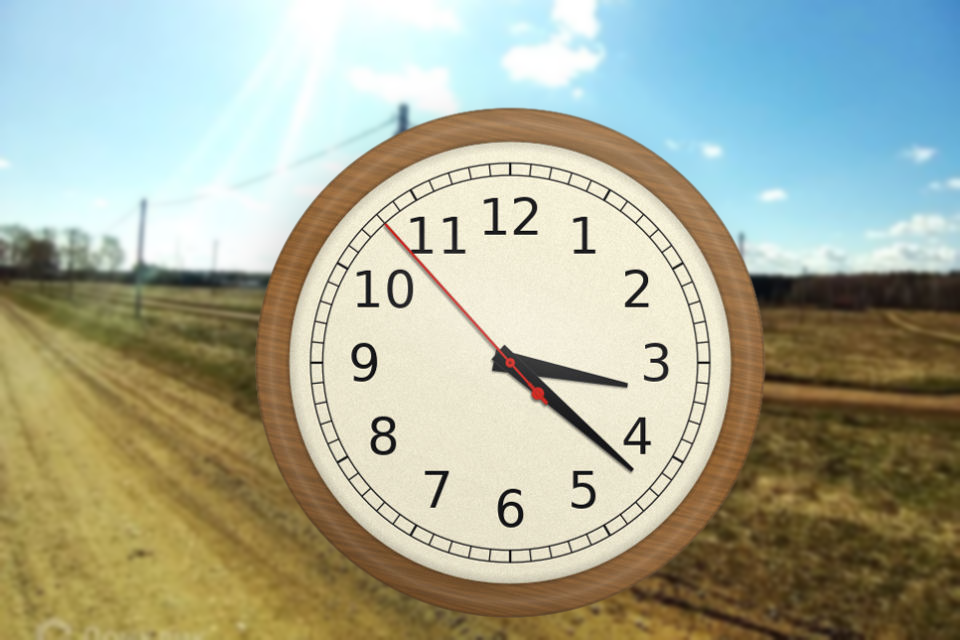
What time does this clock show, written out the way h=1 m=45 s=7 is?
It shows h=3 m=21 s=53
